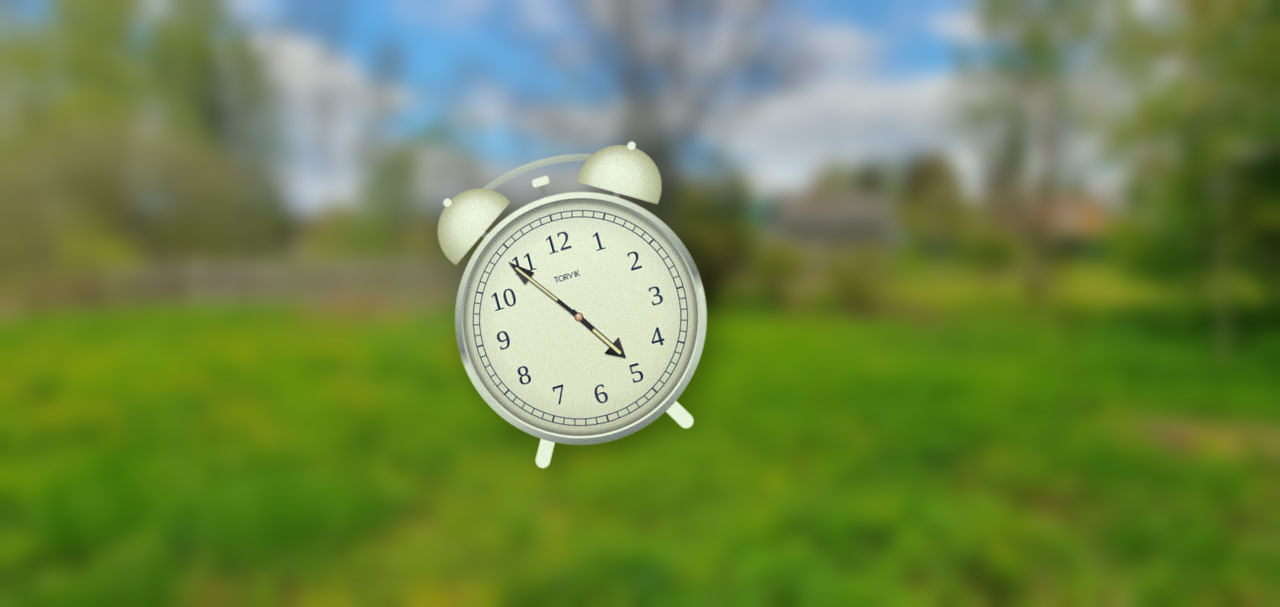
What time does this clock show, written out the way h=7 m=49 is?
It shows h=4 m=54
